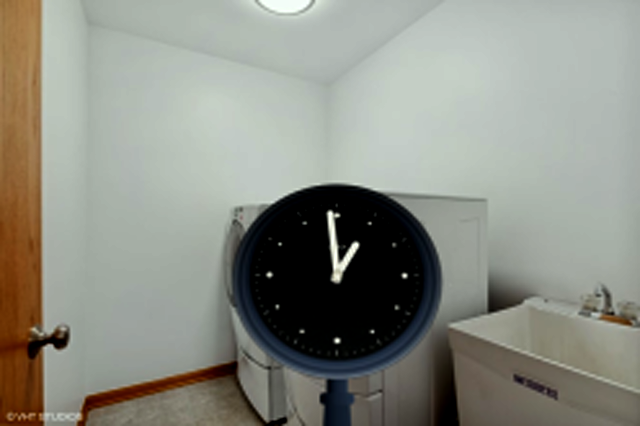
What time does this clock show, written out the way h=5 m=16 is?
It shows h=12 m=59
